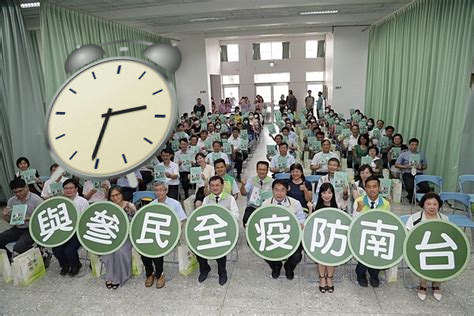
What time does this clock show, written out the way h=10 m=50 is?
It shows h=2 m=31
